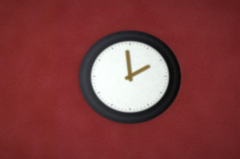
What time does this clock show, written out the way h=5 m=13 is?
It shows h=1 m=59
